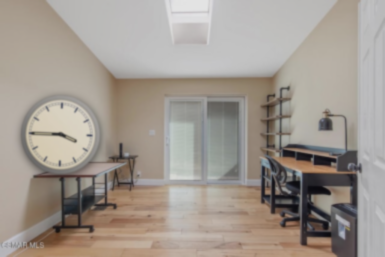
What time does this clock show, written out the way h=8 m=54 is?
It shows h=3 m=45
